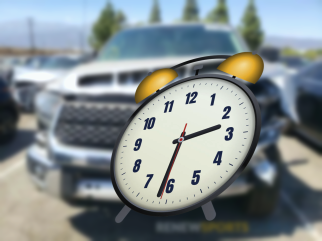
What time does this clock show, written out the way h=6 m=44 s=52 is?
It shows h=2 m=31 s=31
